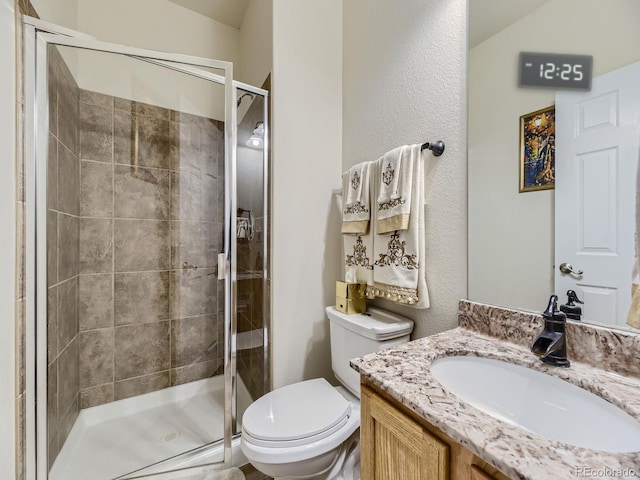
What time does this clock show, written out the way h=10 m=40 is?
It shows h=12 m=25
